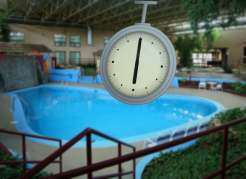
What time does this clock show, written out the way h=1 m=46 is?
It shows h=6 m=0
